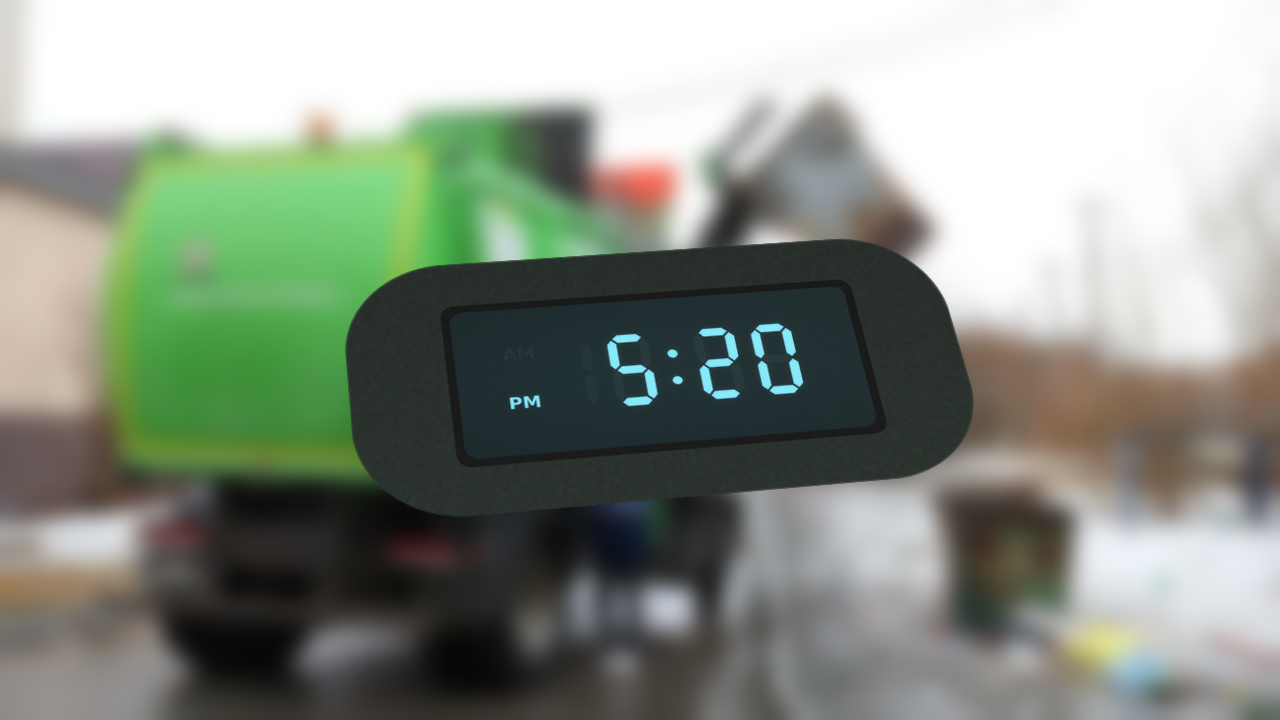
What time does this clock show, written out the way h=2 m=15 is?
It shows h=5 m=20
